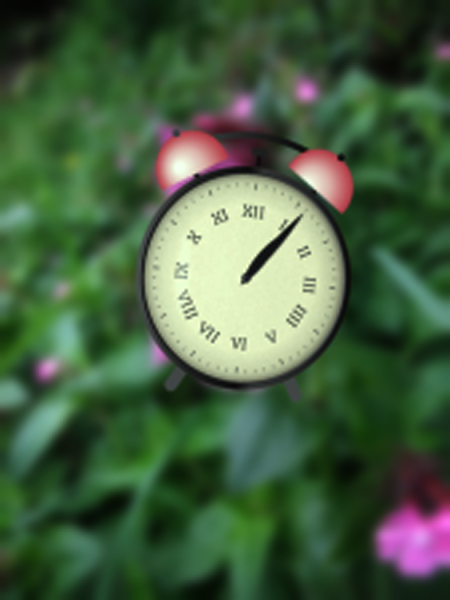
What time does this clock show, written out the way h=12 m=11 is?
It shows h=1 m=6
